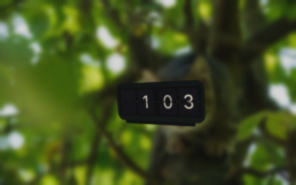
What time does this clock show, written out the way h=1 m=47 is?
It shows h=1 m=3
